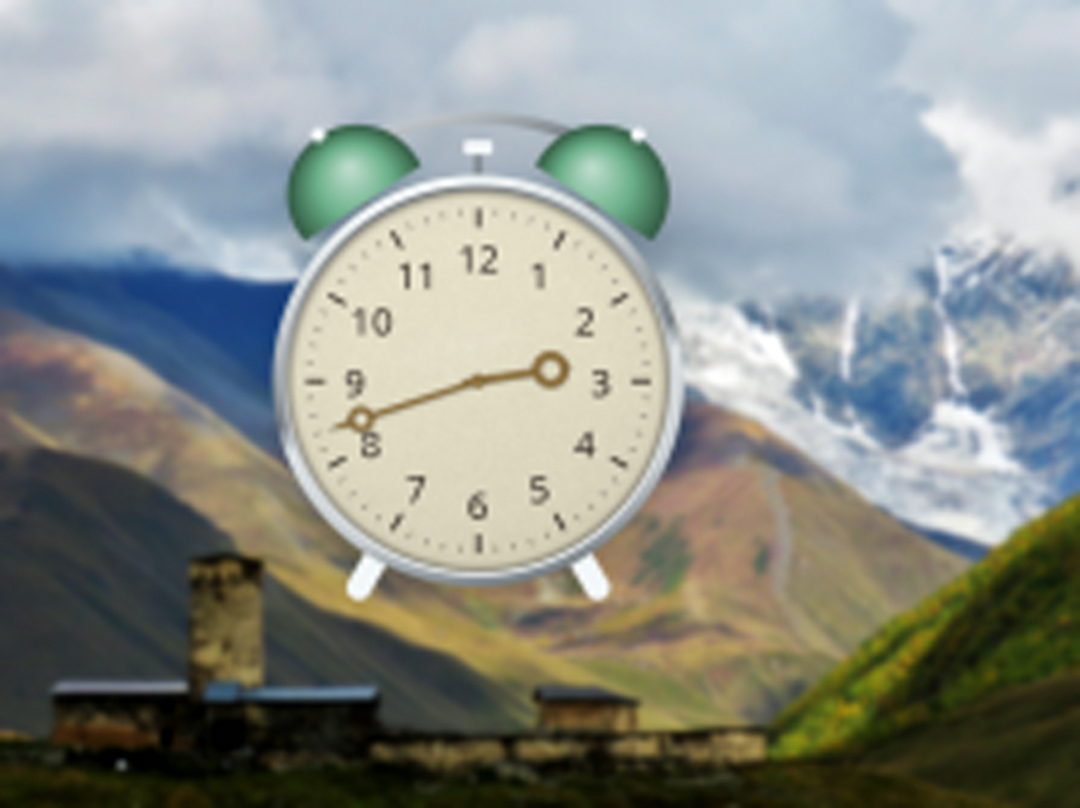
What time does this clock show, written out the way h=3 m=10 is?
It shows h=2 m=42
